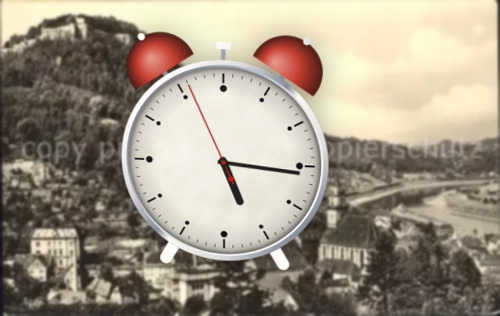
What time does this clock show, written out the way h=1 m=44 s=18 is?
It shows h=5 m=15 s=56
